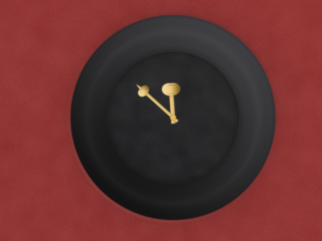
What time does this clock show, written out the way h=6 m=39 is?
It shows h=11 m=52
